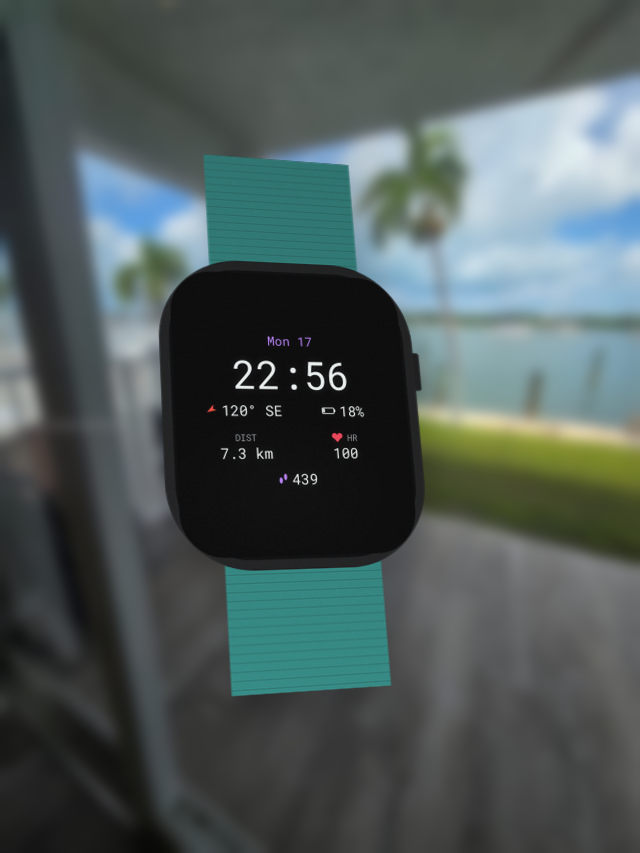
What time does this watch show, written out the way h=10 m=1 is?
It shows h=22 m=56
